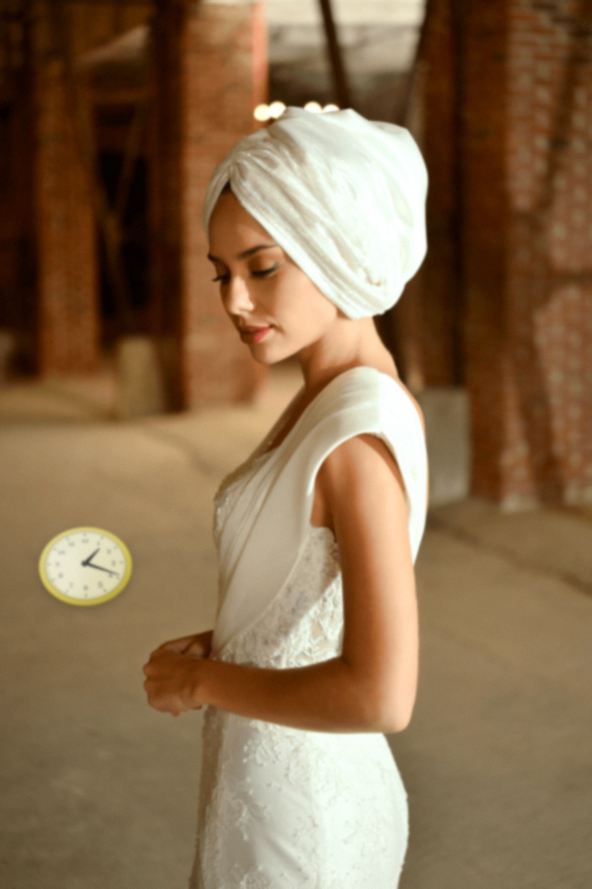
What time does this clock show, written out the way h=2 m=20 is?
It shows h=1 m=19
